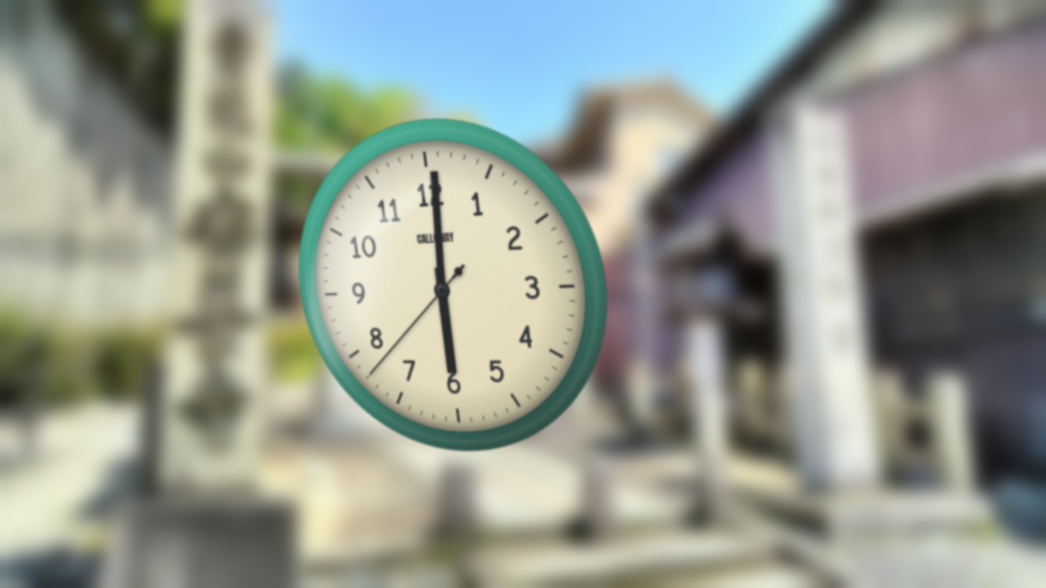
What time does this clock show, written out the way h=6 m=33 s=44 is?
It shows h=6 m=0 s=38
